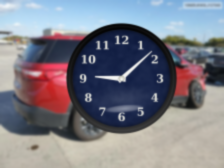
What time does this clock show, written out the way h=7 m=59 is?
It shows h=9 m=8
